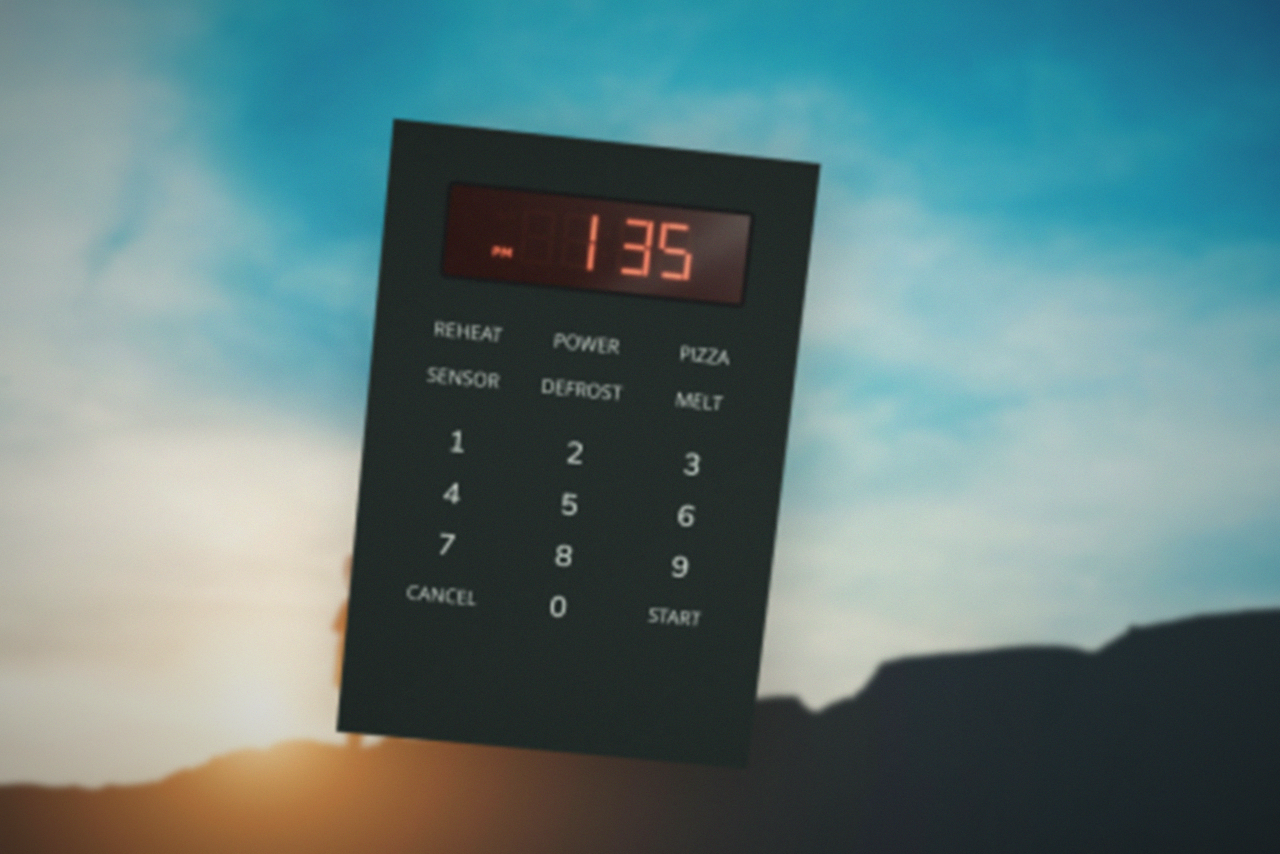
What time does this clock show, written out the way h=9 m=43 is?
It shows h=1 m=35
